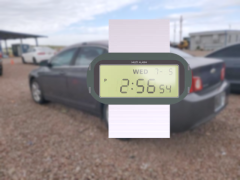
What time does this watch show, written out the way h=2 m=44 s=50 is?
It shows h=2 m=56 s=54
